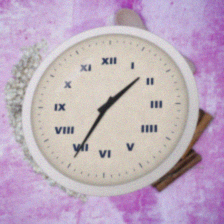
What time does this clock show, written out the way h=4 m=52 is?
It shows h=1 m=35
